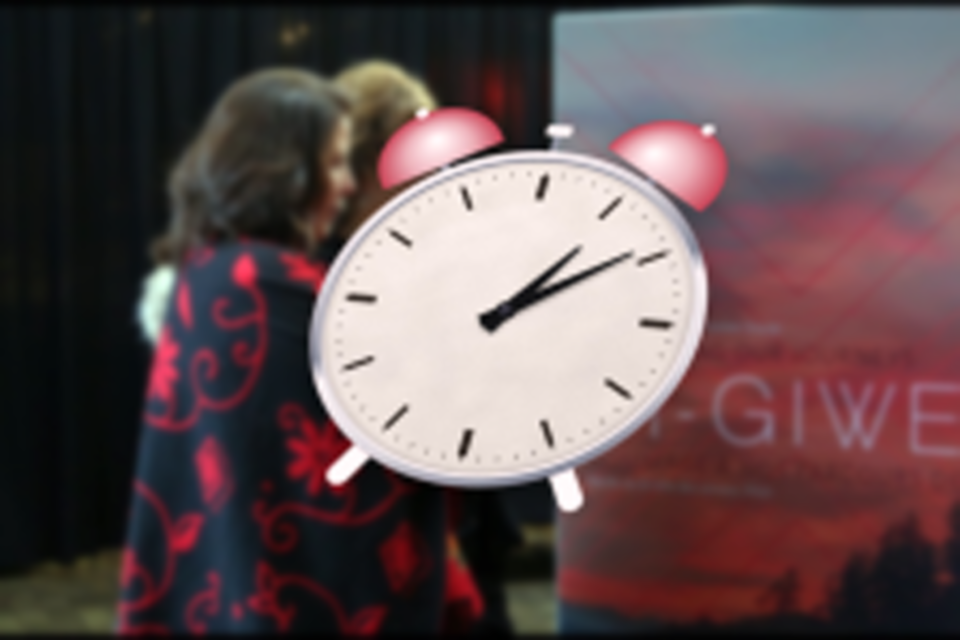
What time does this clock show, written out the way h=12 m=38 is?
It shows h=1 m=9
